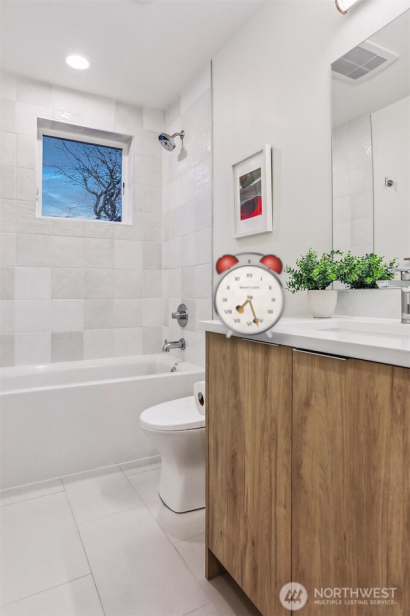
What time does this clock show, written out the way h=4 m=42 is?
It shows h=7 m=27
